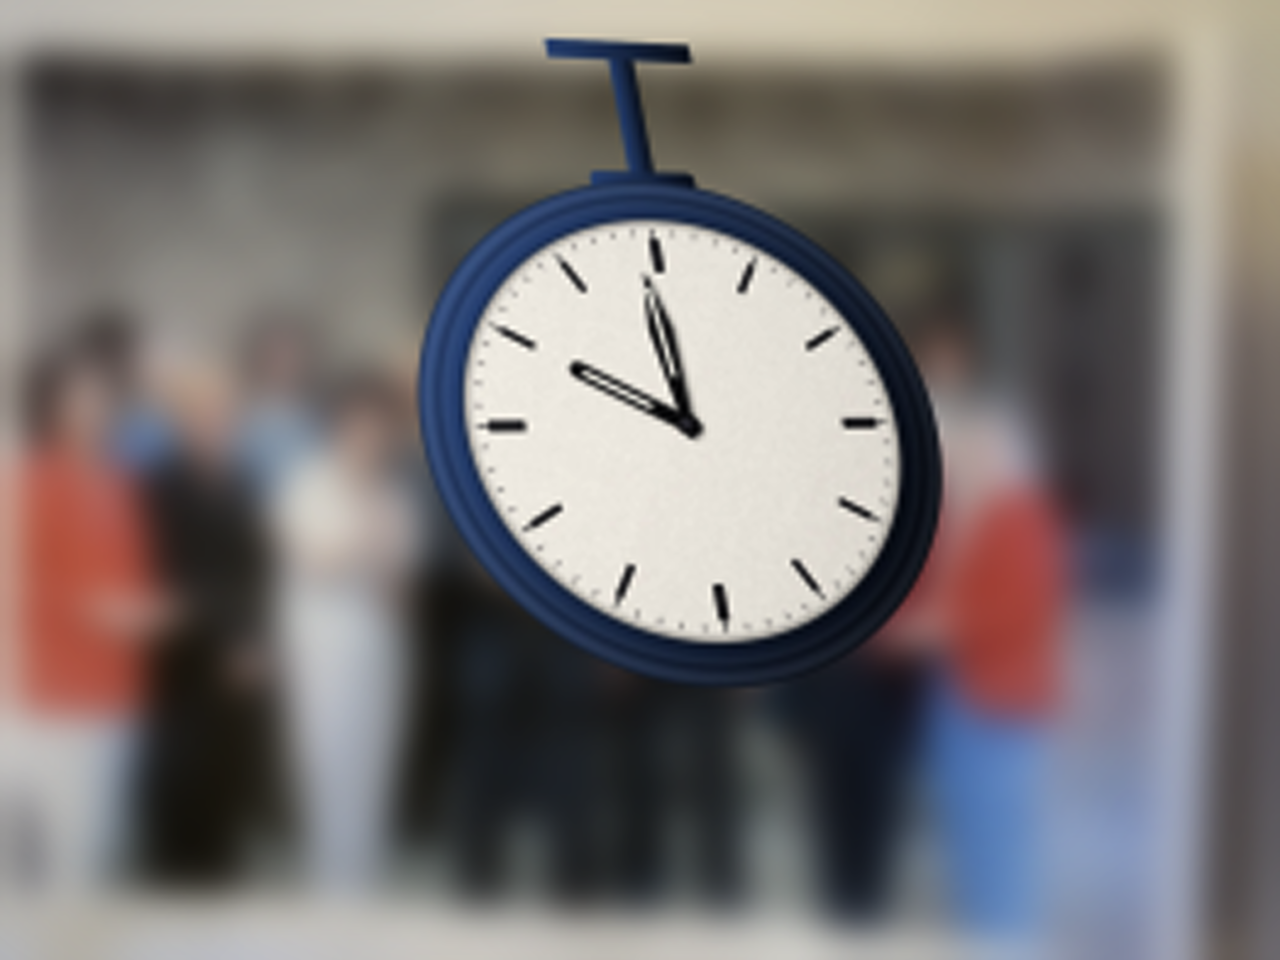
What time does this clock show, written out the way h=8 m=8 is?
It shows h=9 m=59
